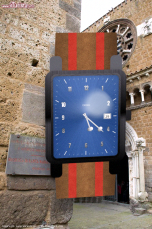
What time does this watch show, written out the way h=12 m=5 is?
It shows h=5 m=22
